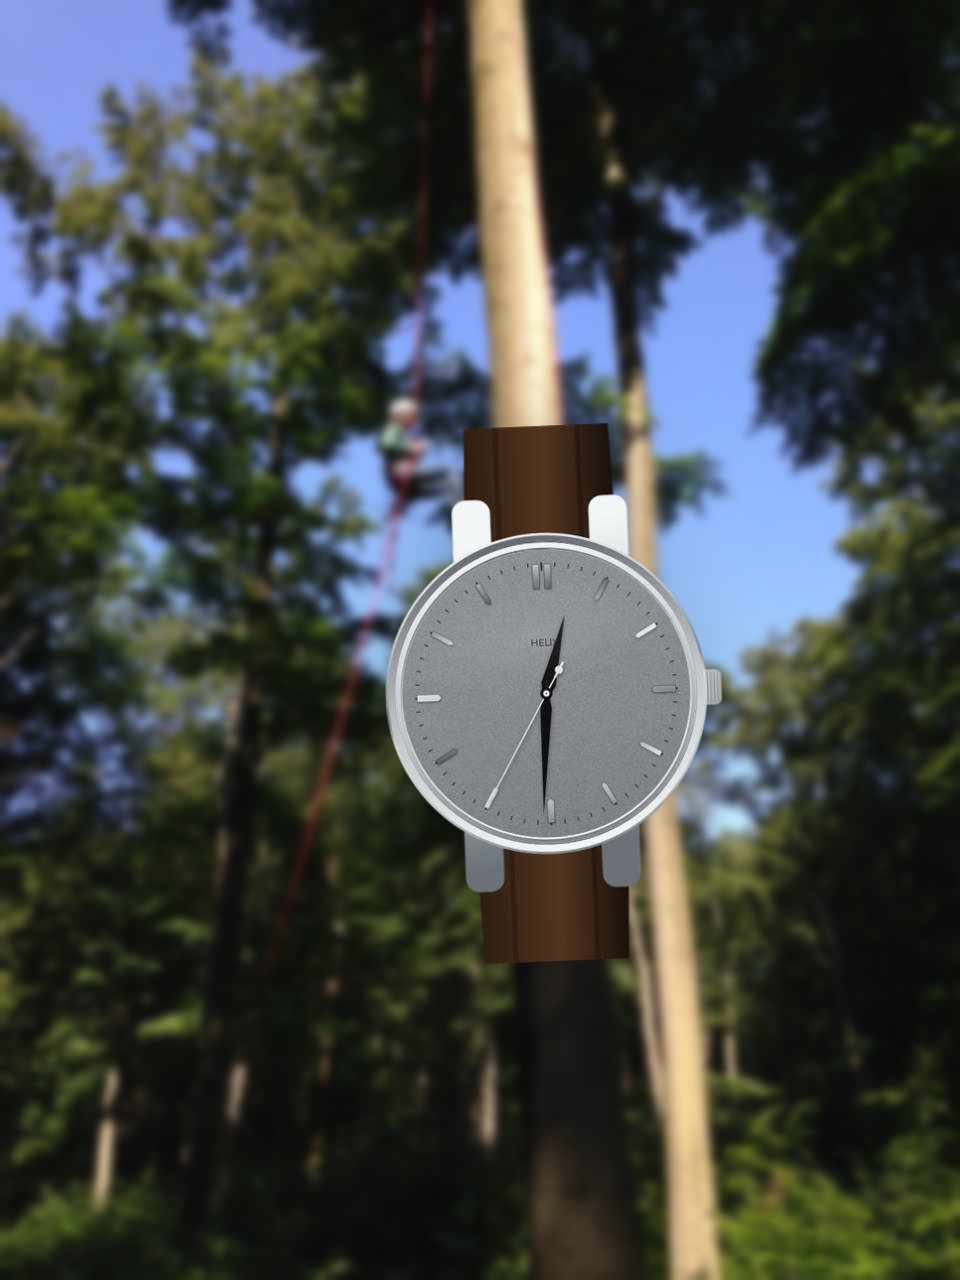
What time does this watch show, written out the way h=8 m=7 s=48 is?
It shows h=12 m=30 s=35
